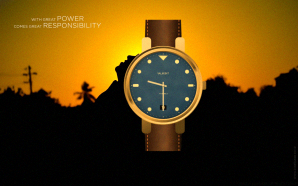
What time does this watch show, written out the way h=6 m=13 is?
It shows h=9 m=30
